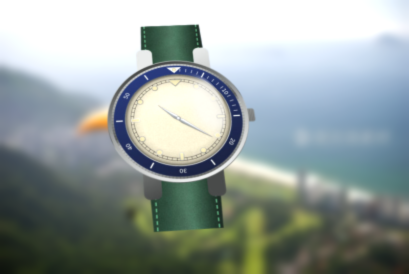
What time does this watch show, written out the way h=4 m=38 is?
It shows h=10 m=21
